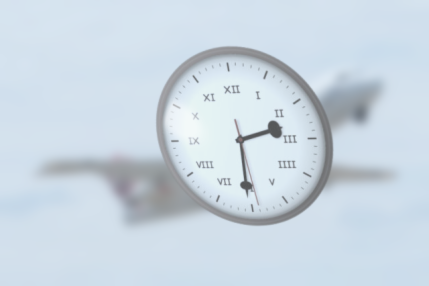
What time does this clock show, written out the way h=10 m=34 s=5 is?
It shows h=2 m=30 s=29
